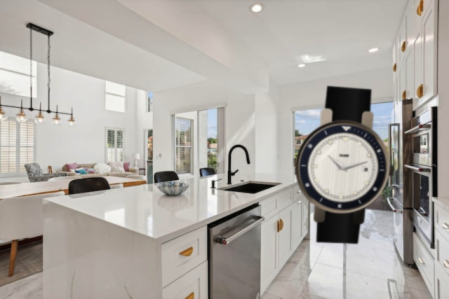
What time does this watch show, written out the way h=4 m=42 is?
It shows h=10 m=12
